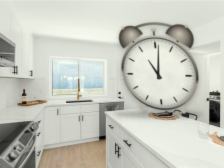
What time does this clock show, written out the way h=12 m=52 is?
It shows h=11 m=1
